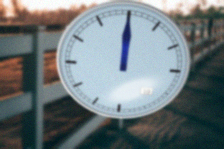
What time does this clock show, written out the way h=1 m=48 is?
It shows h=12 m=0
